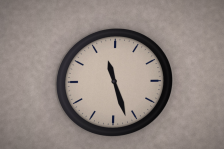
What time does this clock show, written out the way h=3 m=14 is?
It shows h=11 m=27
